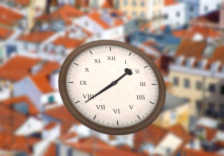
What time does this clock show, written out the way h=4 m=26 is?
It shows h=1 m=39
